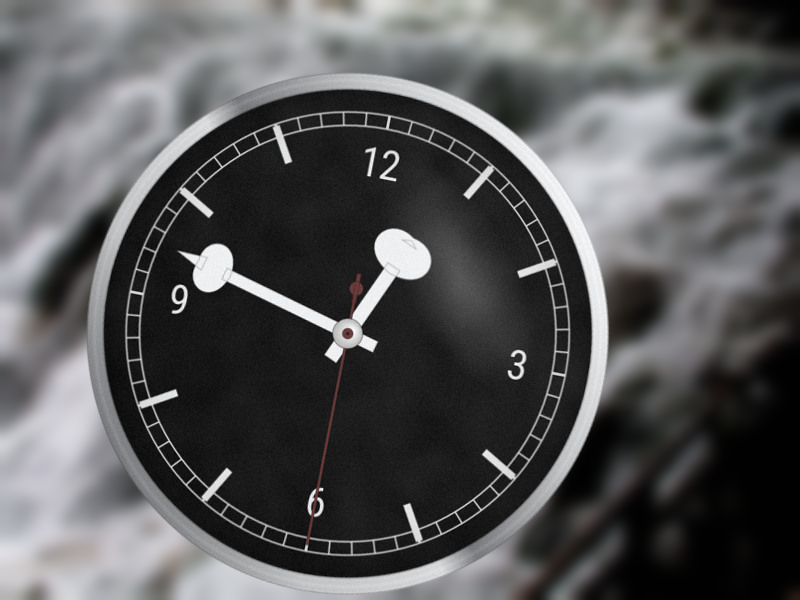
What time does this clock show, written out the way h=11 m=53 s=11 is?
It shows h=12 m=47 s=30
